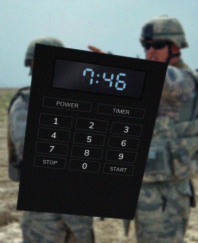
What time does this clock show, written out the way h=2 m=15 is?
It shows h=7 m=46
